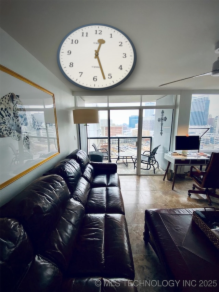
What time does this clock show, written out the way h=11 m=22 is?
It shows h=12 m=27
